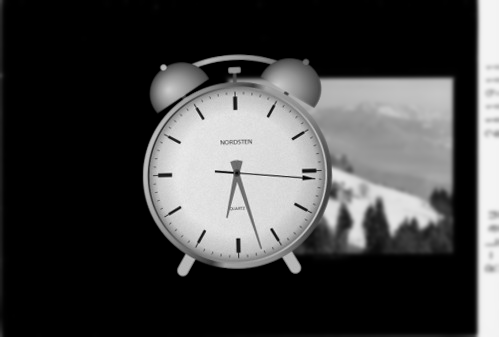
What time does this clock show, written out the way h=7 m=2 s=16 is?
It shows h=6 m=27 s=16
